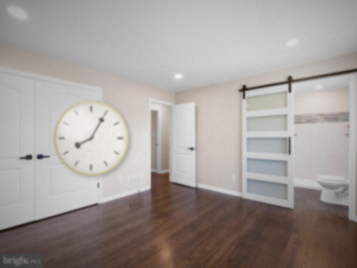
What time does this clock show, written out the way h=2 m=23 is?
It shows h=8 m=5
